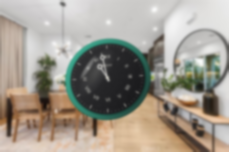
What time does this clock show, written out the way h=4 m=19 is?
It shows h=10 m=58
